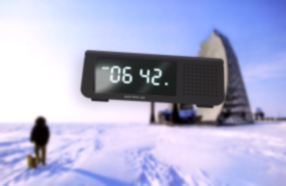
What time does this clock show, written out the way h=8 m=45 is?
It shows h=6 m=42
